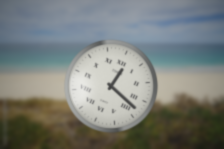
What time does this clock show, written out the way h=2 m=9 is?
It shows h=12 m=18
